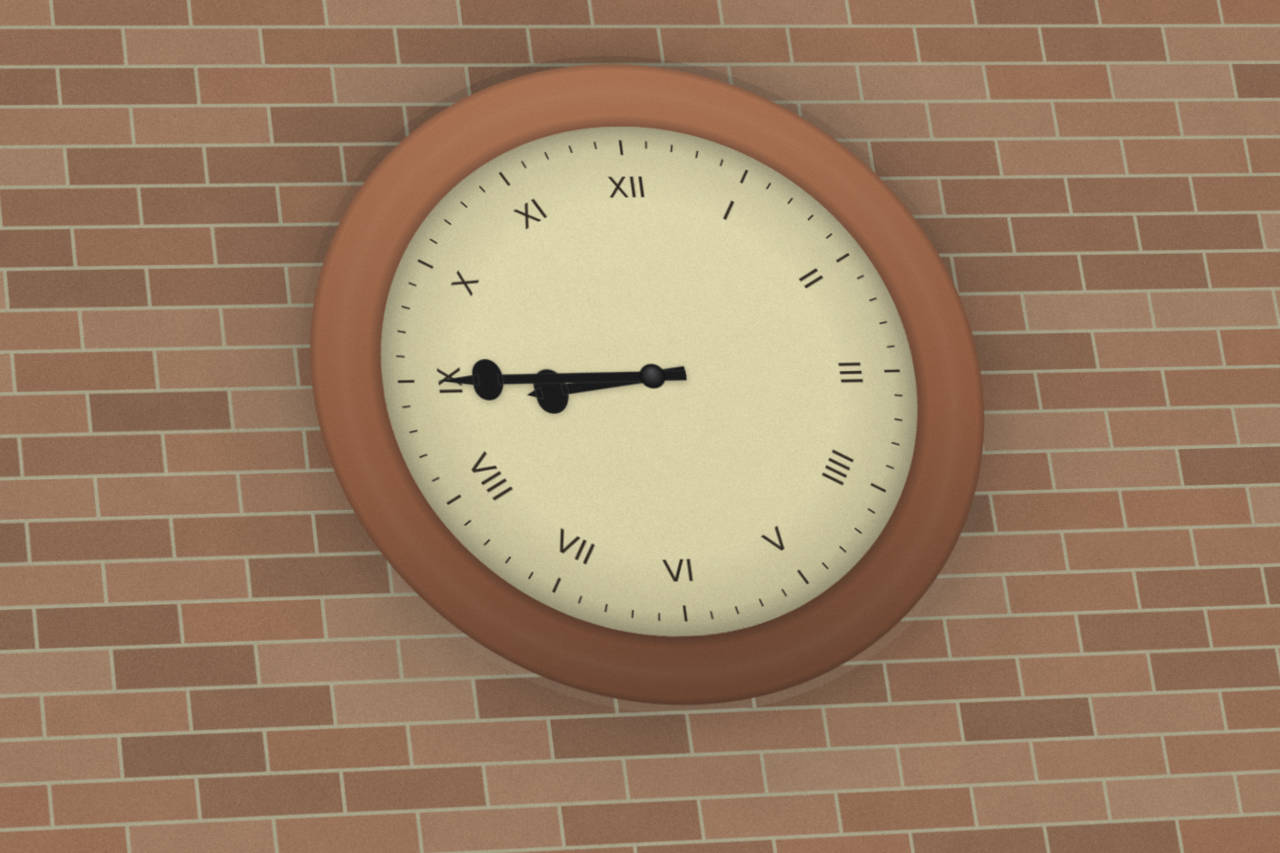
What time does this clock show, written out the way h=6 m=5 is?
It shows h=8 m=45
